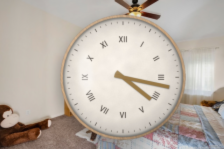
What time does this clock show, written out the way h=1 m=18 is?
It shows h=4 m=17
